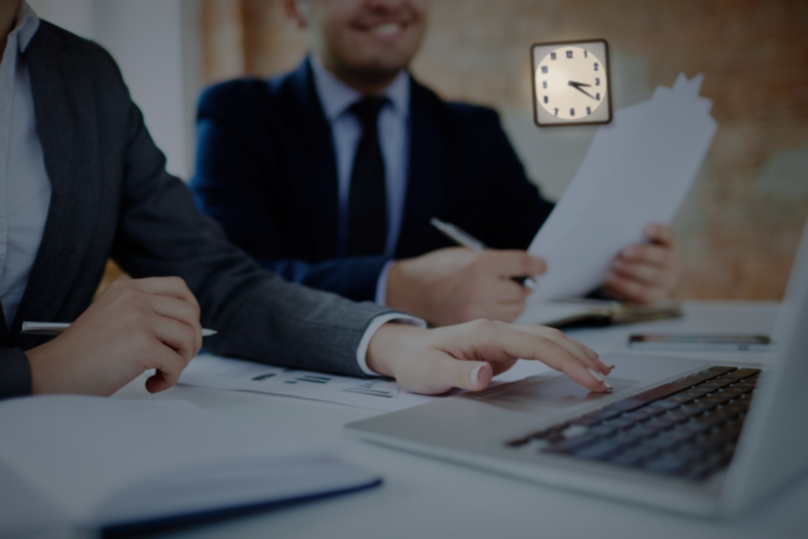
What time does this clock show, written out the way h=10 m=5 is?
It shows h=3 m=21
